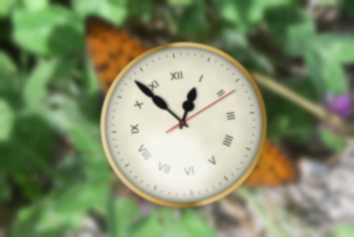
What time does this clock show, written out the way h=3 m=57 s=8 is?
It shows h=12 m=53 s=11
